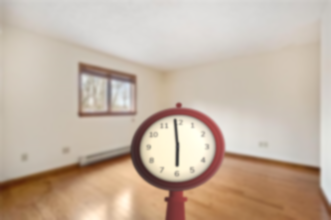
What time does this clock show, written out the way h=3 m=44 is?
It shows h=5 m=59
